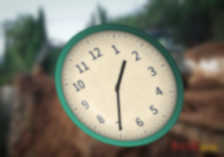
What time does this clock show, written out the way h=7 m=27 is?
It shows h=1 m=35
